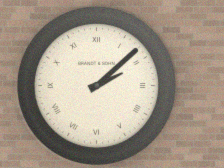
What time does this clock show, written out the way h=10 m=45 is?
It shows h=2 m=8
